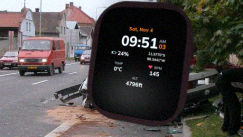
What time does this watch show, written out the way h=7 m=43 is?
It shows h=9 m=51
